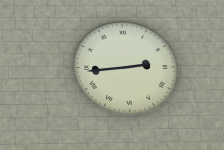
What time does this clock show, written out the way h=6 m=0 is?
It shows h=2 m=44
